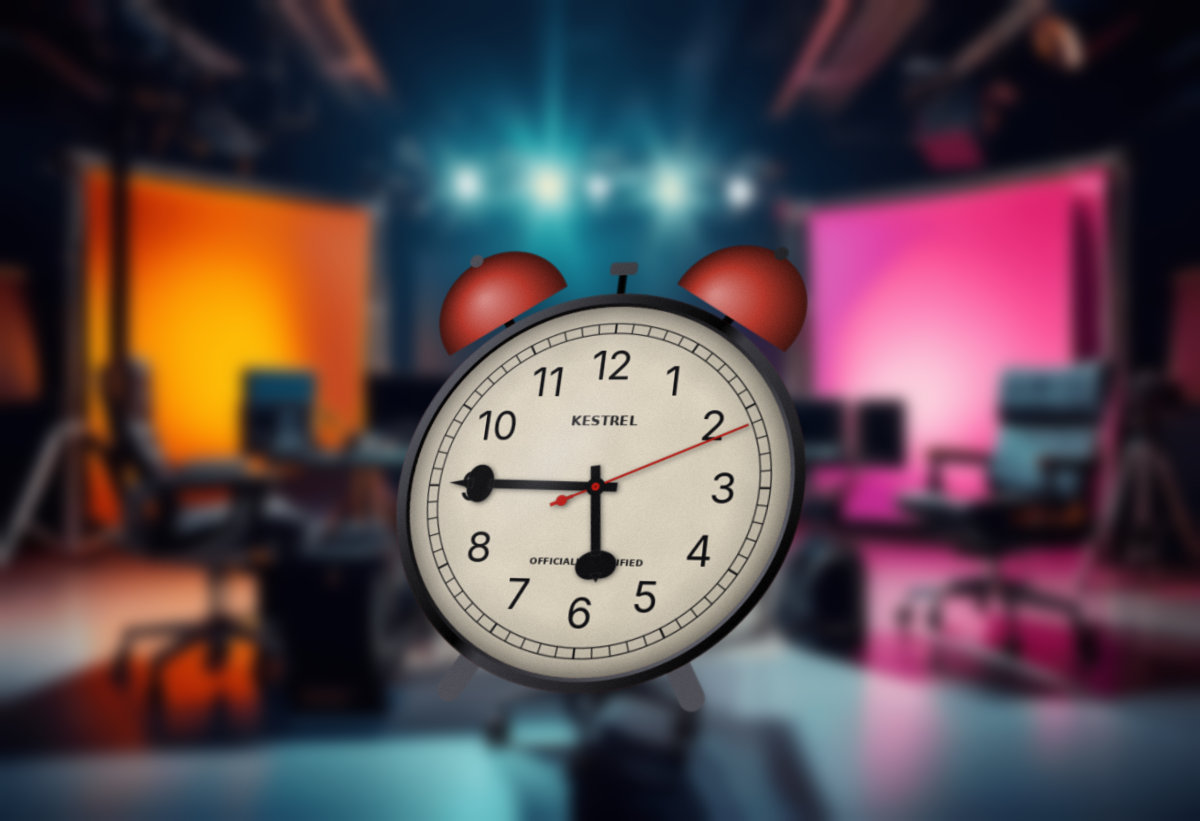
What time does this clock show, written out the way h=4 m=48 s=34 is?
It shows h=5 m=45 s=11
